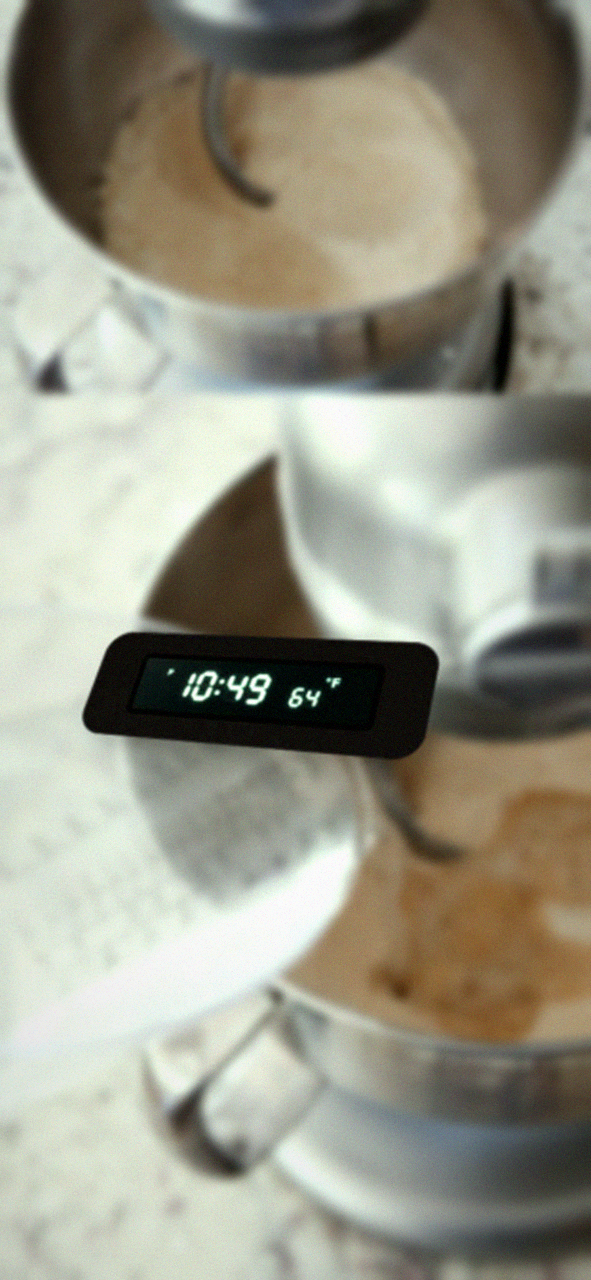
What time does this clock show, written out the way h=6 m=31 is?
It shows h=10 m=49
